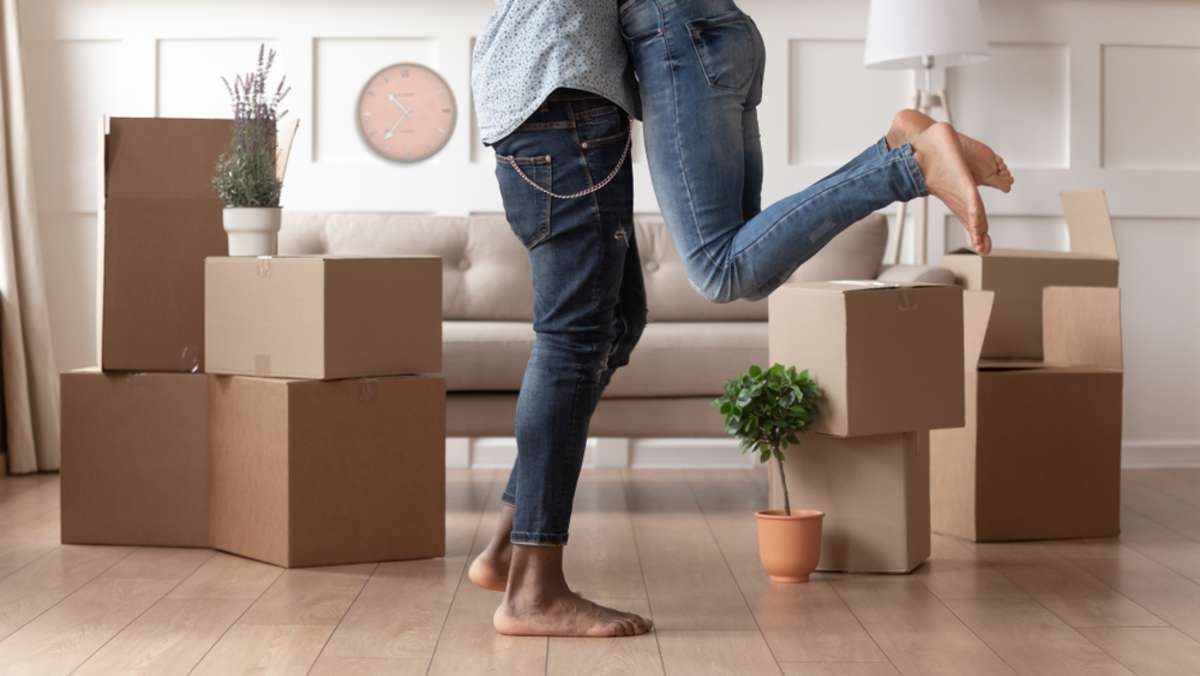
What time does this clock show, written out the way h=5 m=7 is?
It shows h=10 m=37
